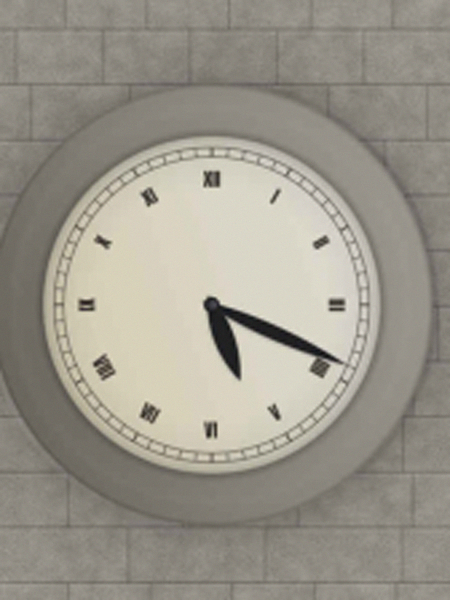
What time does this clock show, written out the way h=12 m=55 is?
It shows h=5 m=19
